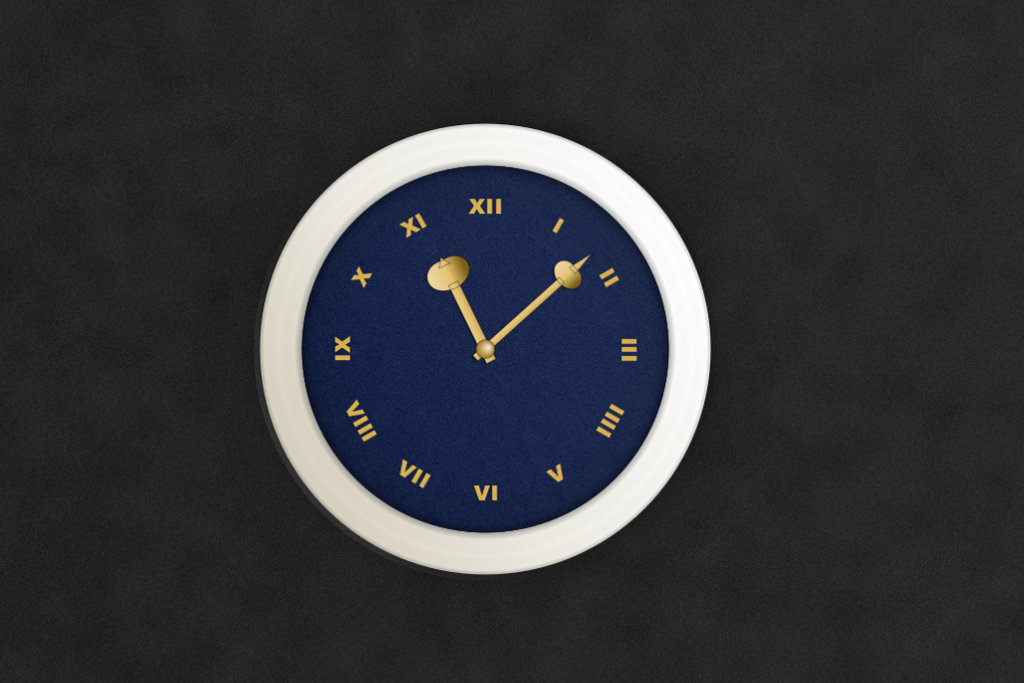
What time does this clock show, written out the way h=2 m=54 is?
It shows h=11 m=8
